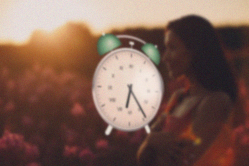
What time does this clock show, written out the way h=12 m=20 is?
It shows h=6 m=24
